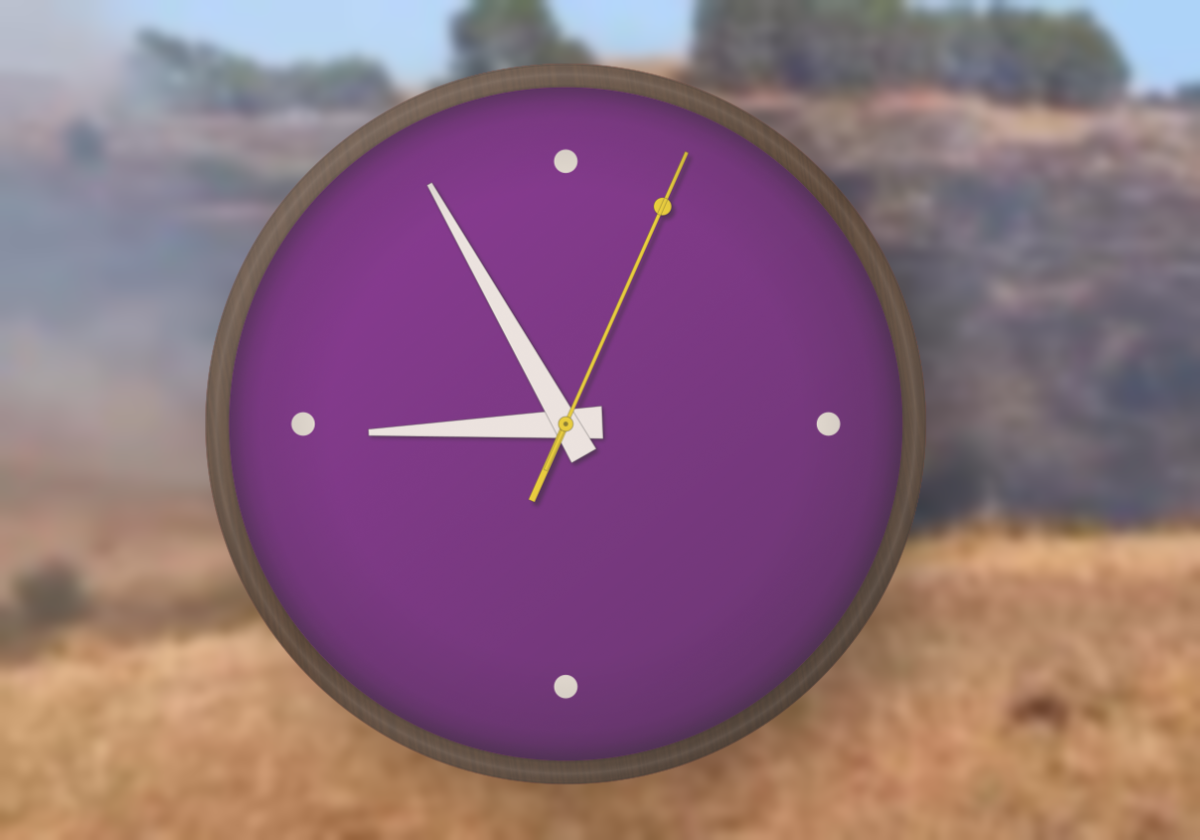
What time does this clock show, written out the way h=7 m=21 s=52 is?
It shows h=8 m=55 s=4
